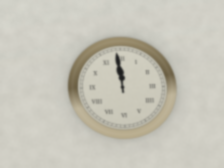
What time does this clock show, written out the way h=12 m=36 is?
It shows h=11 m=59
